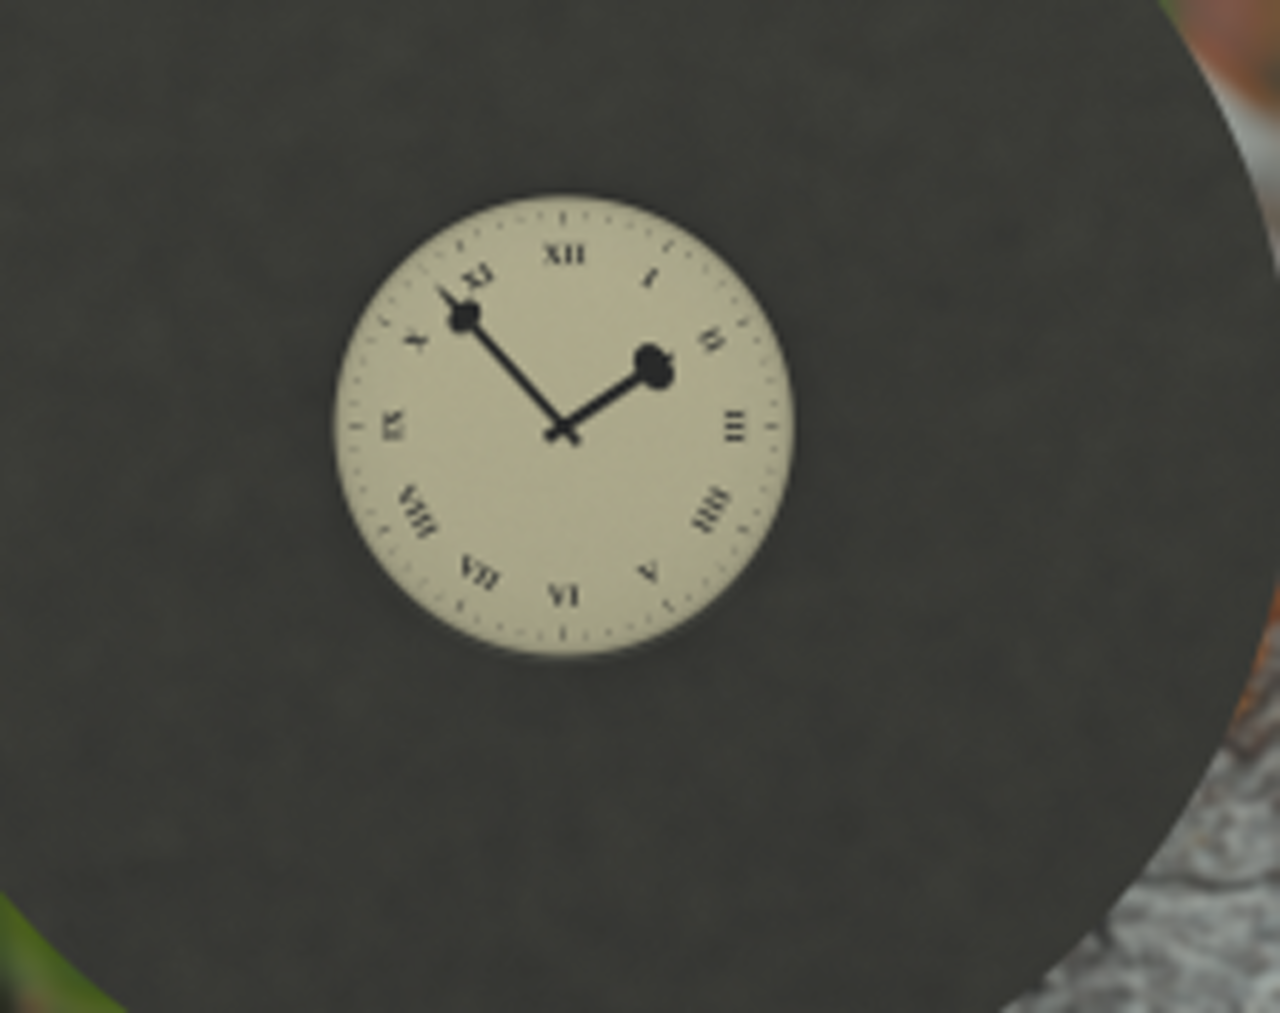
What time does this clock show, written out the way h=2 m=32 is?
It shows h=1 m=53
